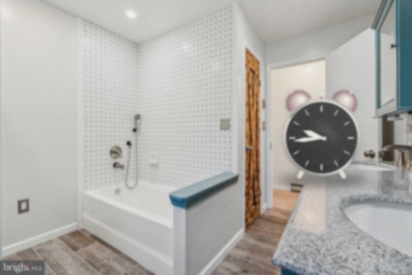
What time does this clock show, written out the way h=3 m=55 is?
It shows h=9 m=44
